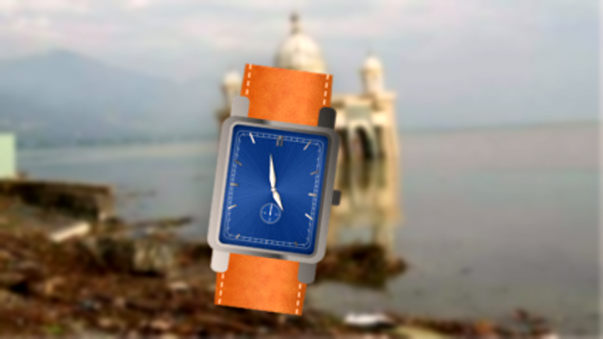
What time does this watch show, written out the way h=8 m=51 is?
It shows h=4 m=58
